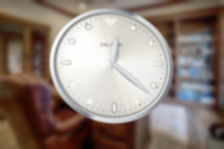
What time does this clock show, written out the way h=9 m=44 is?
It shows h=12 m=22
